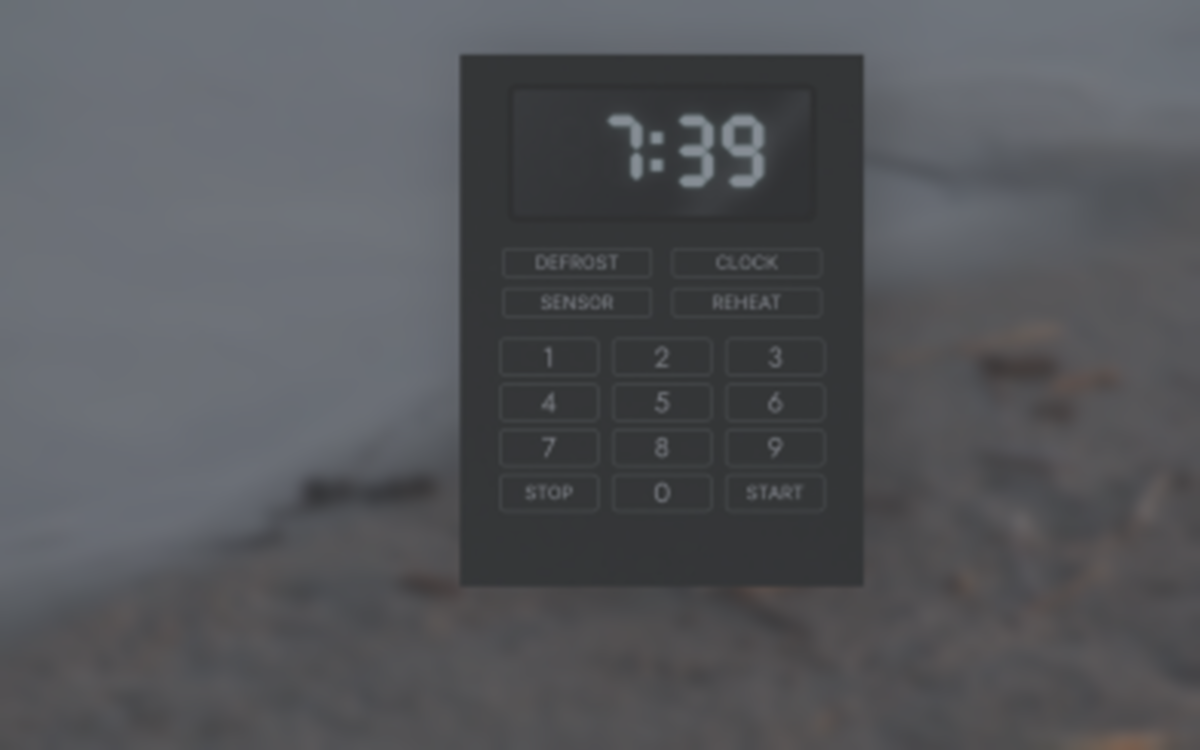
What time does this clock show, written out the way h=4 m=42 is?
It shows h=7 m=39
